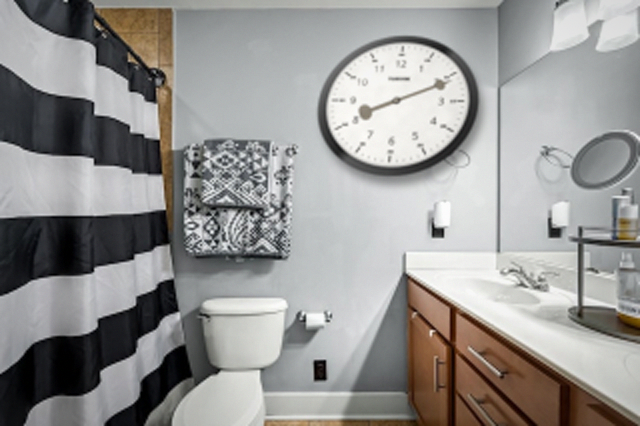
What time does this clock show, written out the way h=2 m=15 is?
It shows h=8 m=11
